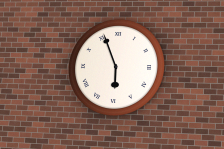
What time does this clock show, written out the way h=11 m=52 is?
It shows h=5 m=56
